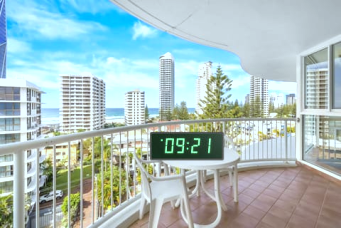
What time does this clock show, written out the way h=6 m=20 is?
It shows h=9 m=21
